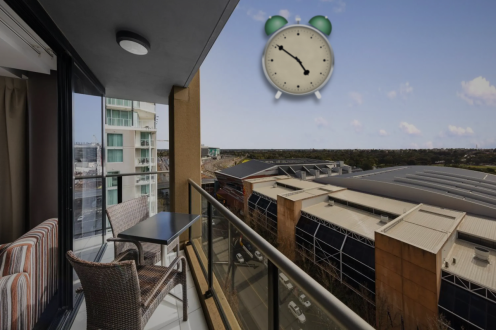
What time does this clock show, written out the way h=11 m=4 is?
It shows h=4 m=51
